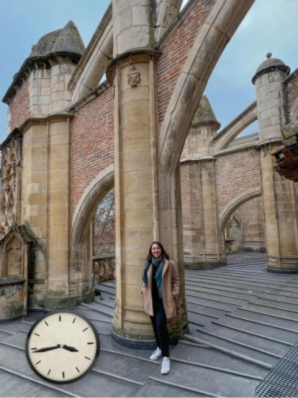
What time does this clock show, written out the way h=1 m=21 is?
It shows h=3 m=44
